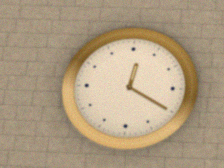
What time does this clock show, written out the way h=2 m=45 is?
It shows h=12 m=20
